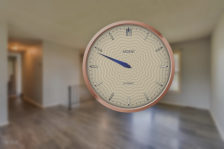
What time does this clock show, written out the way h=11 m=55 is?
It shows h=9 m=49
